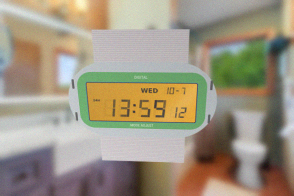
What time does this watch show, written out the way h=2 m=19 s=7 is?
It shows h=13 m=59 s=12
